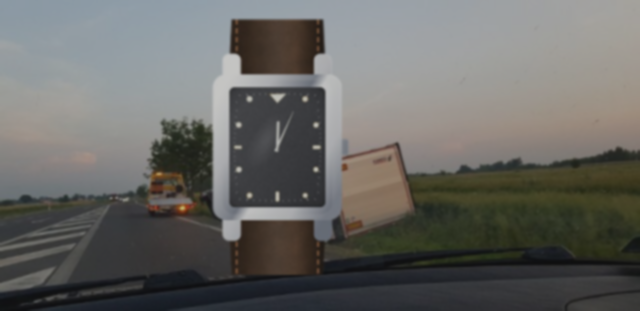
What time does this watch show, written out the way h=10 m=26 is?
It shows h=12 m=4
